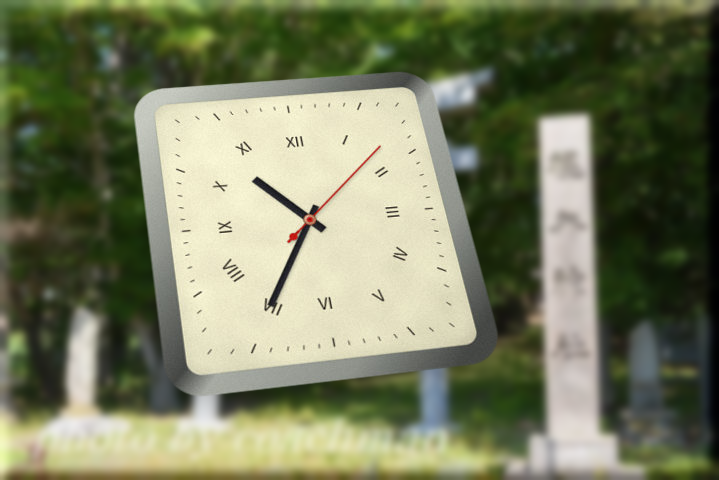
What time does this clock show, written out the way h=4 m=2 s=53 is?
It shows h=10 m=35 s=8
